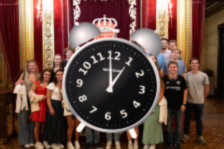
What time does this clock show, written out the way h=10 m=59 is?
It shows h=12 m=59
